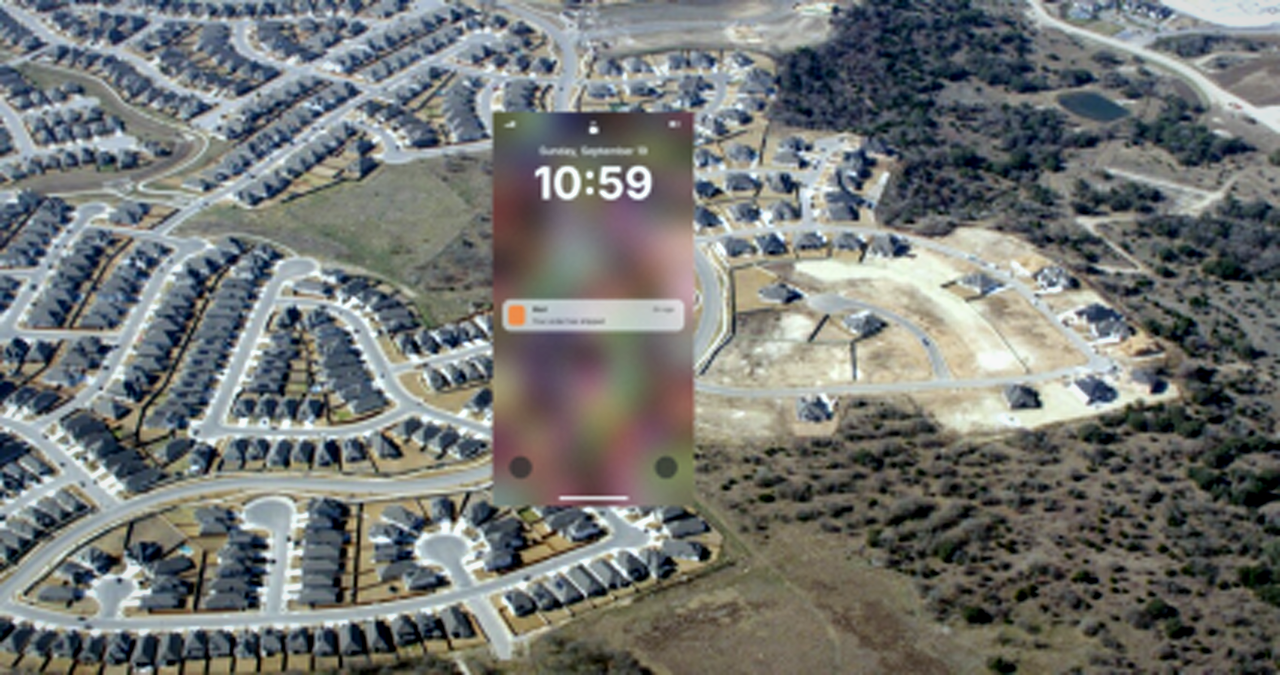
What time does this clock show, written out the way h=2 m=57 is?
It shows h=10 m=59
